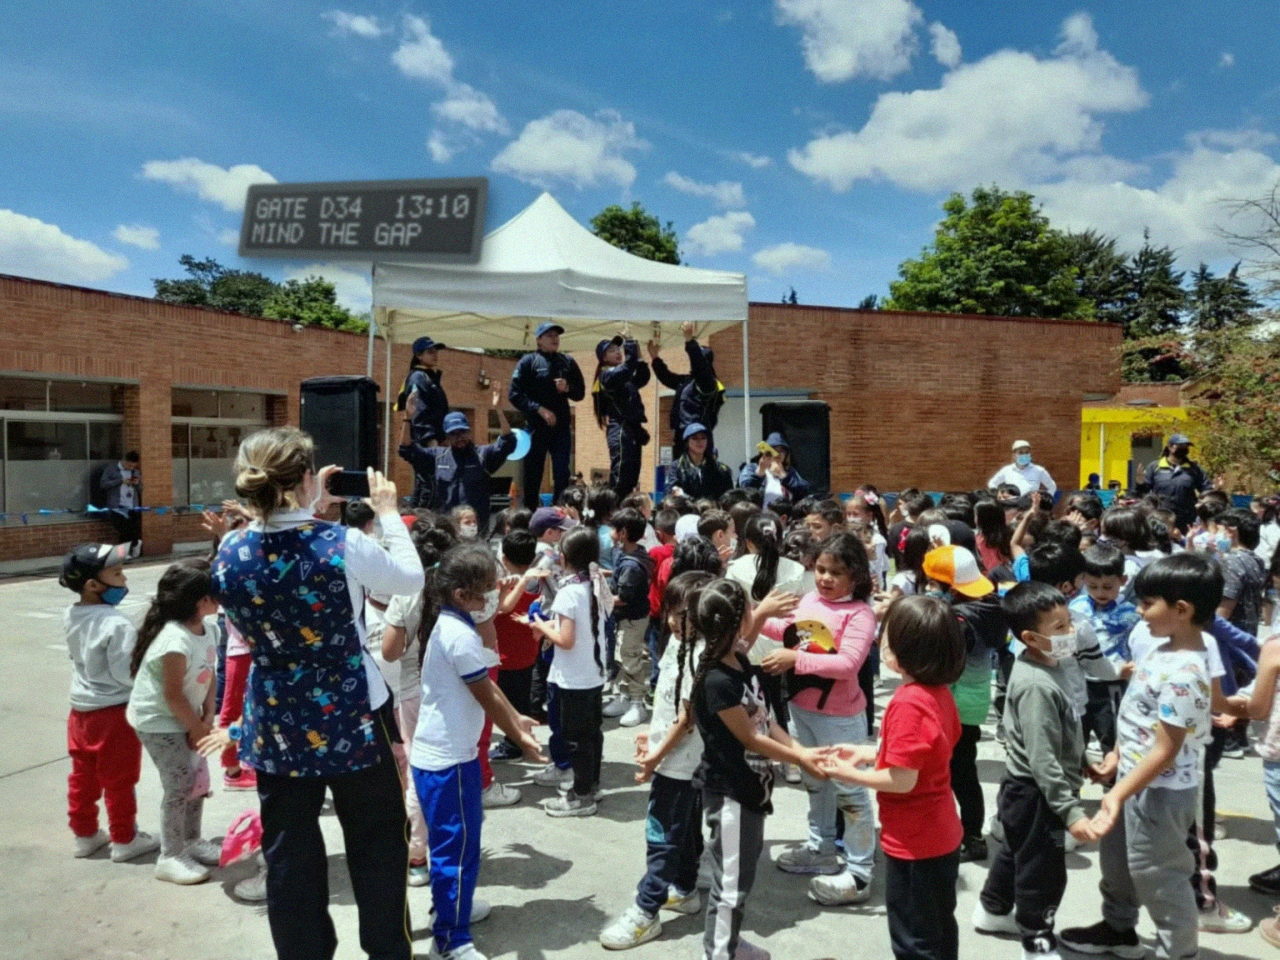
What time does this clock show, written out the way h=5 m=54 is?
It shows h=13 m=10
